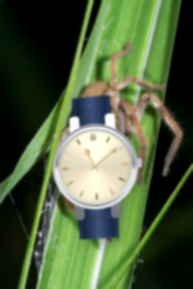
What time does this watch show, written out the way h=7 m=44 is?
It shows h=11 m=9
